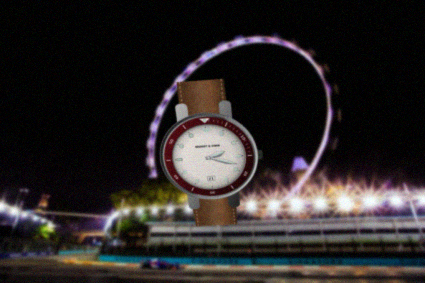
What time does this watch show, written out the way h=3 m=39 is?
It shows h=2 m=18
